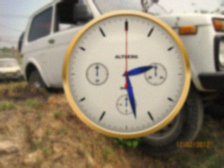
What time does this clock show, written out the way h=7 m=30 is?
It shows h=2 m=28
